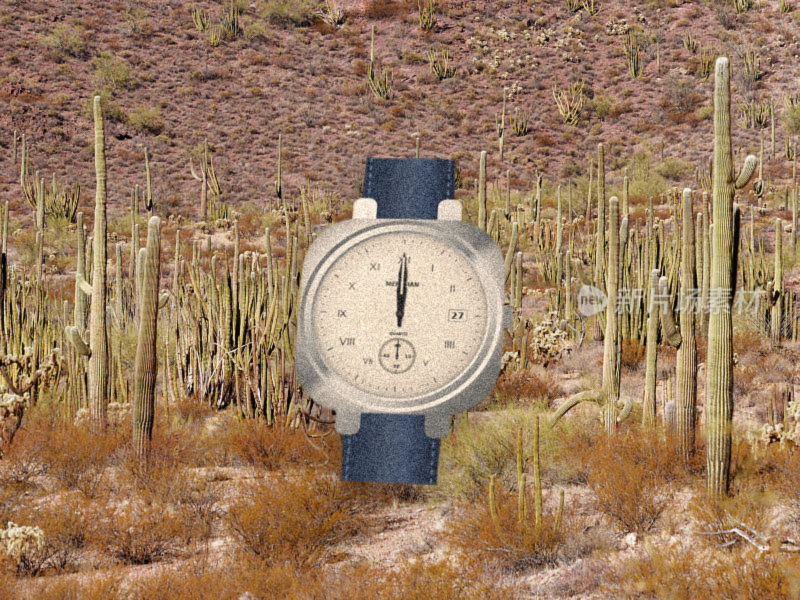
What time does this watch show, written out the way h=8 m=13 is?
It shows h=12 m=0
